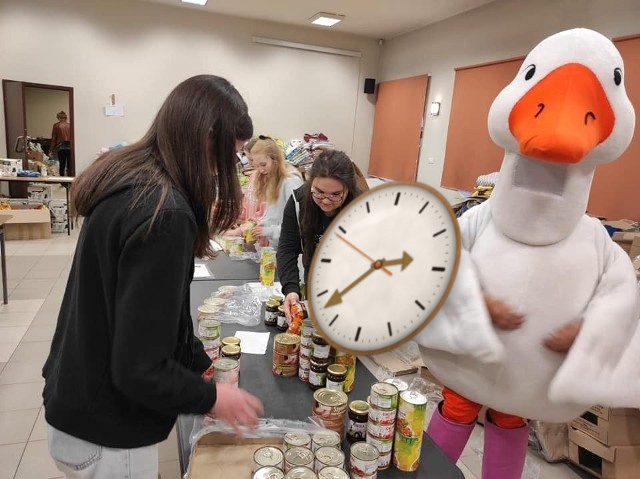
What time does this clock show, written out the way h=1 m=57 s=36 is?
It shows h=2 m=37 s=49
